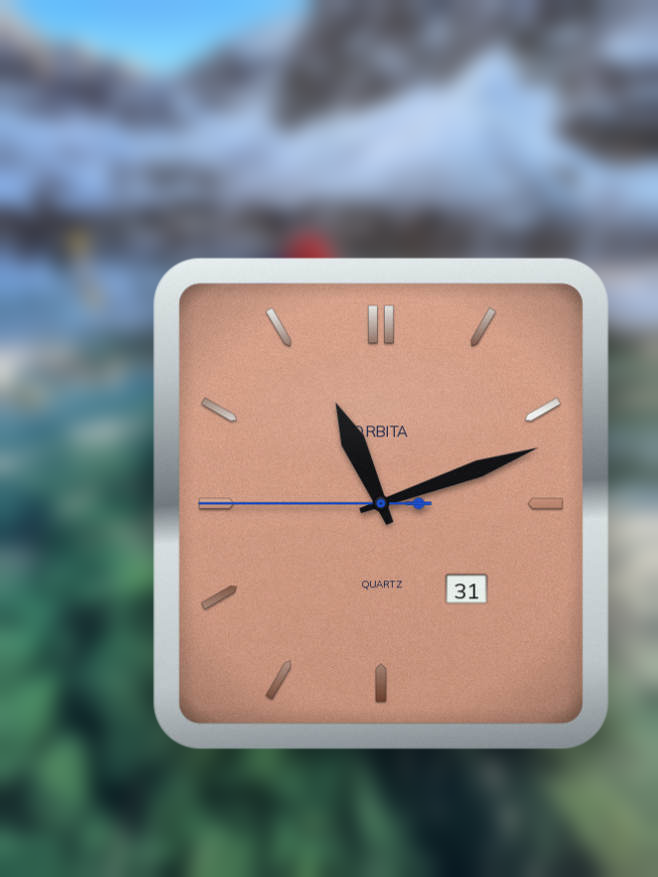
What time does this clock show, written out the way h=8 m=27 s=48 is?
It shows h=11 m=11 s=45
